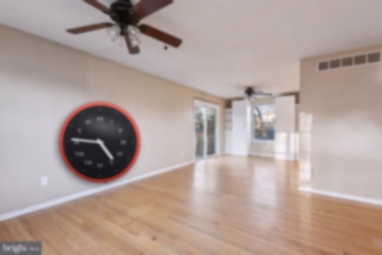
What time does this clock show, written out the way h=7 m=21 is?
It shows h=4 m=46
